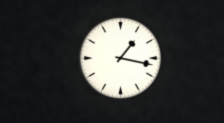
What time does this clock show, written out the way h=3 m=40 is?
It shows h=1 m=17
